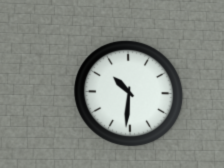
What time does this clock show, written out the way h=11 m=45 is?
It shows h=10 m=31
